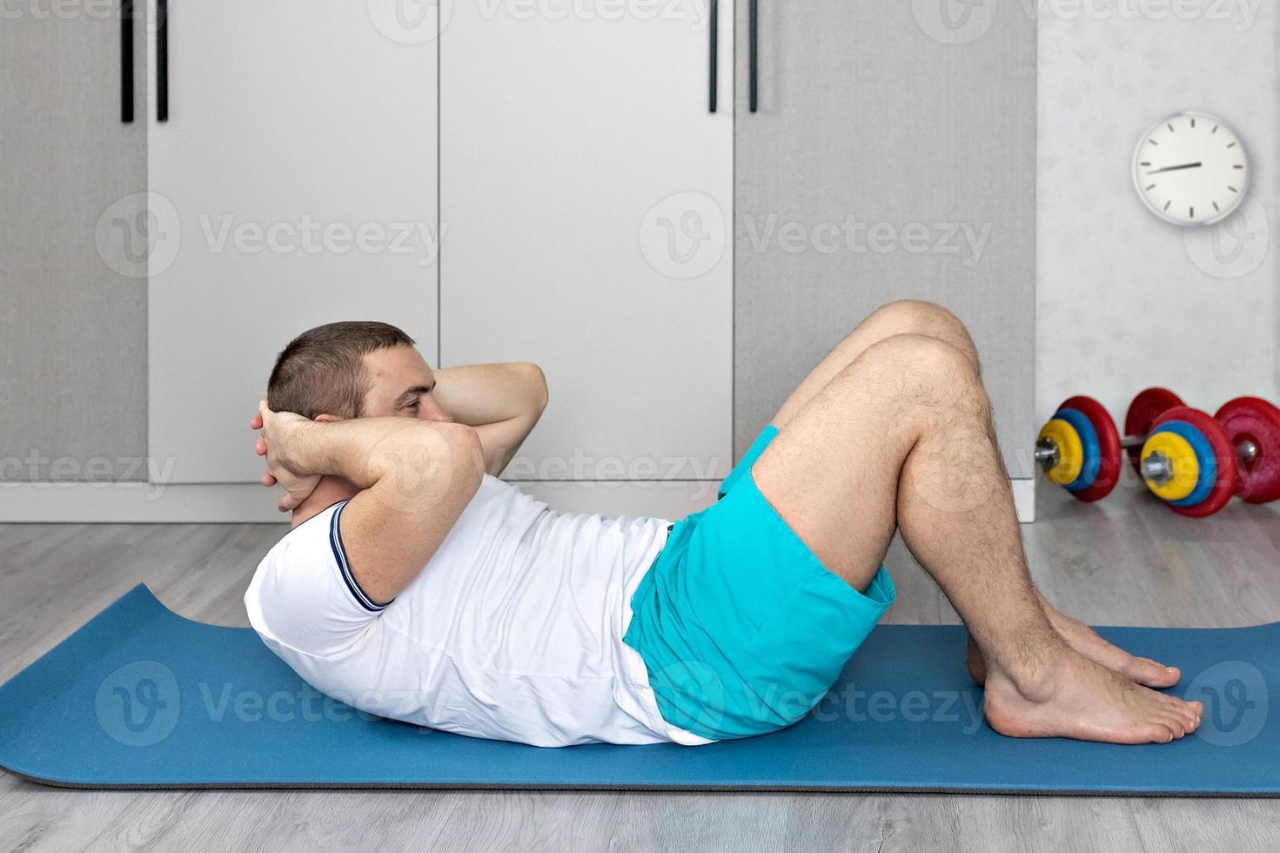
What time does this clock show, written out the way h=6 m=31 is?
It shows h=8 m=43
